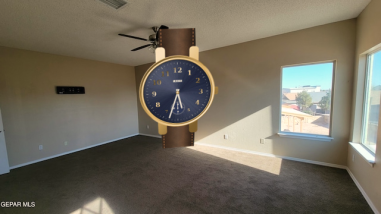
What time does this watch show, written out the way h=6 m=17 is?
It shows h=5 m=33
